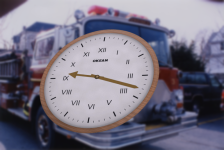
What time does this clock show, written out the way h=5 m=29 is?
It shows h=9 m=18
